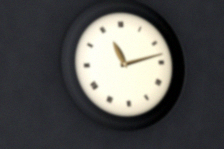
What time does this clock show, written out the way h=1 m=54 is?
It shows h=11 m=13
